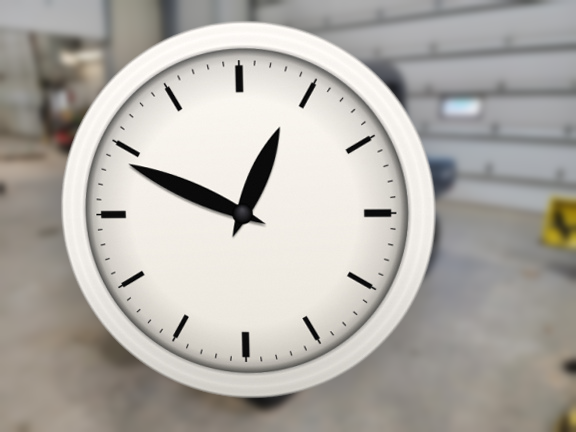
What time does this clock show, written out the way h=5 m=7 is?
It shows h=12 m=49
